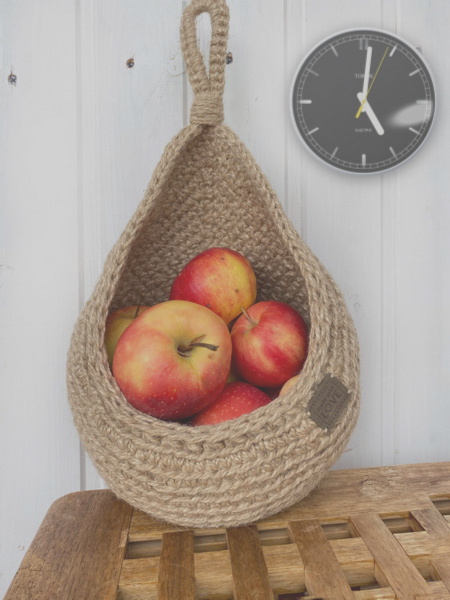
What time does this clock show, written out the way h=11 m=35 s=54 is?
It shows h=5 m=1 s=4
